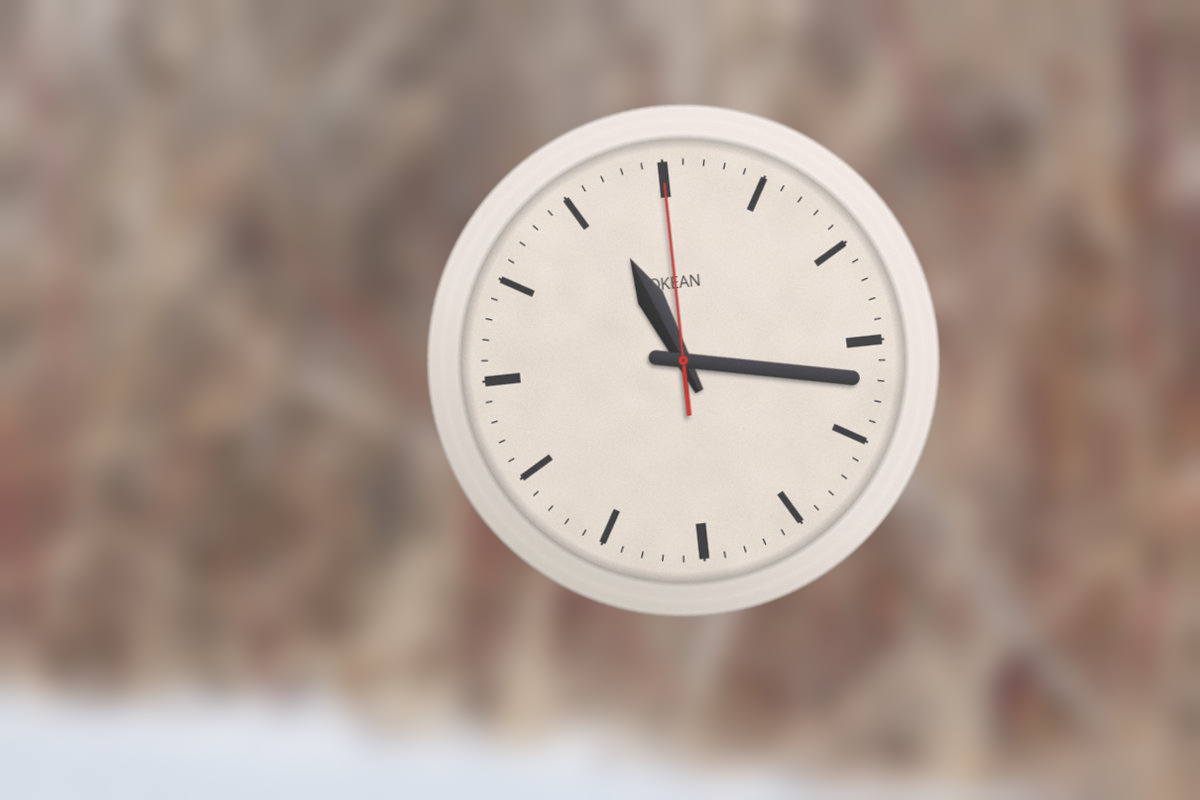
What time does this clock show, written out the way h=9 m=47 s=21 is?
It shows h=11 m=17 s=0
